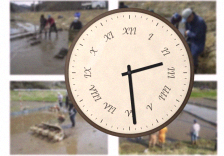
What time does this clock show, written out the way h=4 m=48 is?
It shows h=2 m=29
